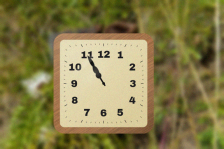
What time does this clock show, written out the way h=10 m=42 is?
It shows h=10 m=55
